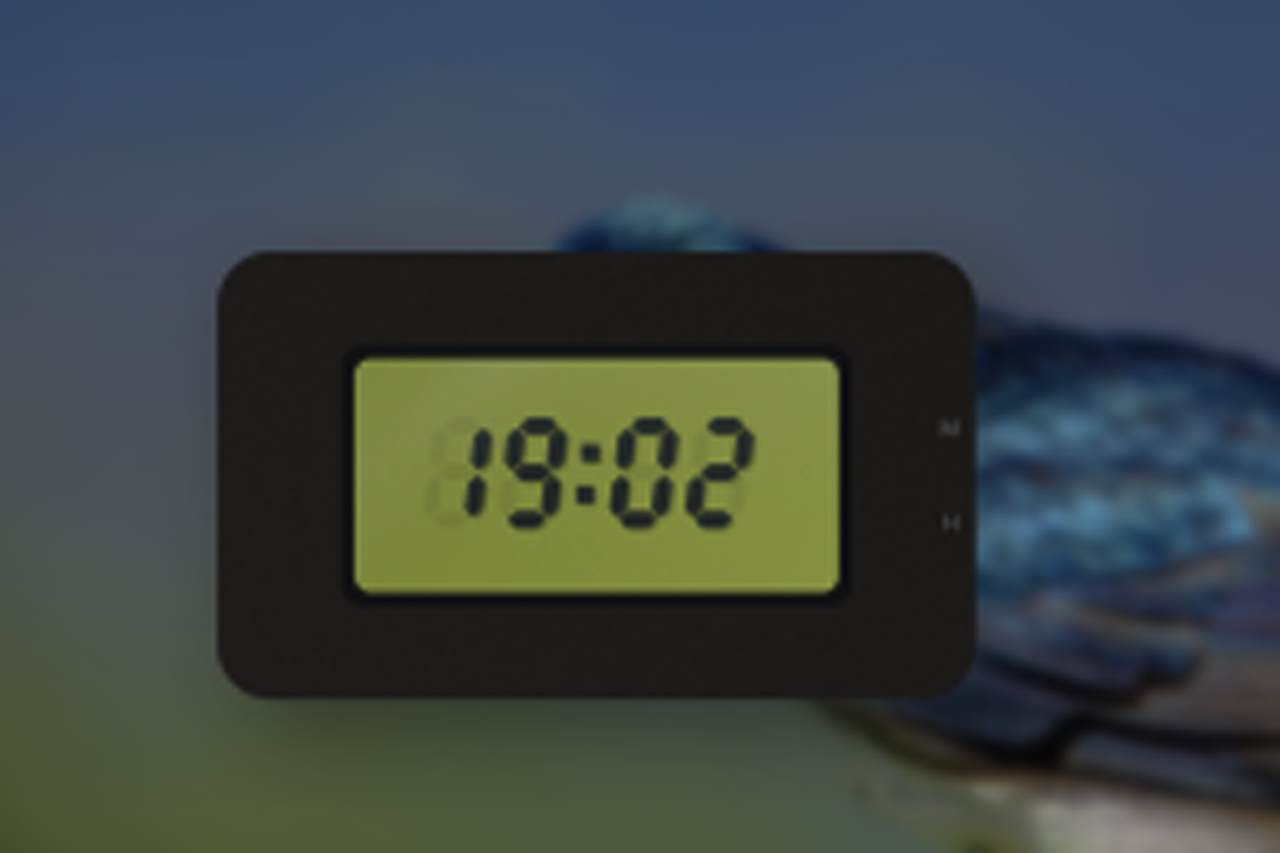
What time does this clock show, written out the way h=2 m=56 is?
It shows h=19 m=2
